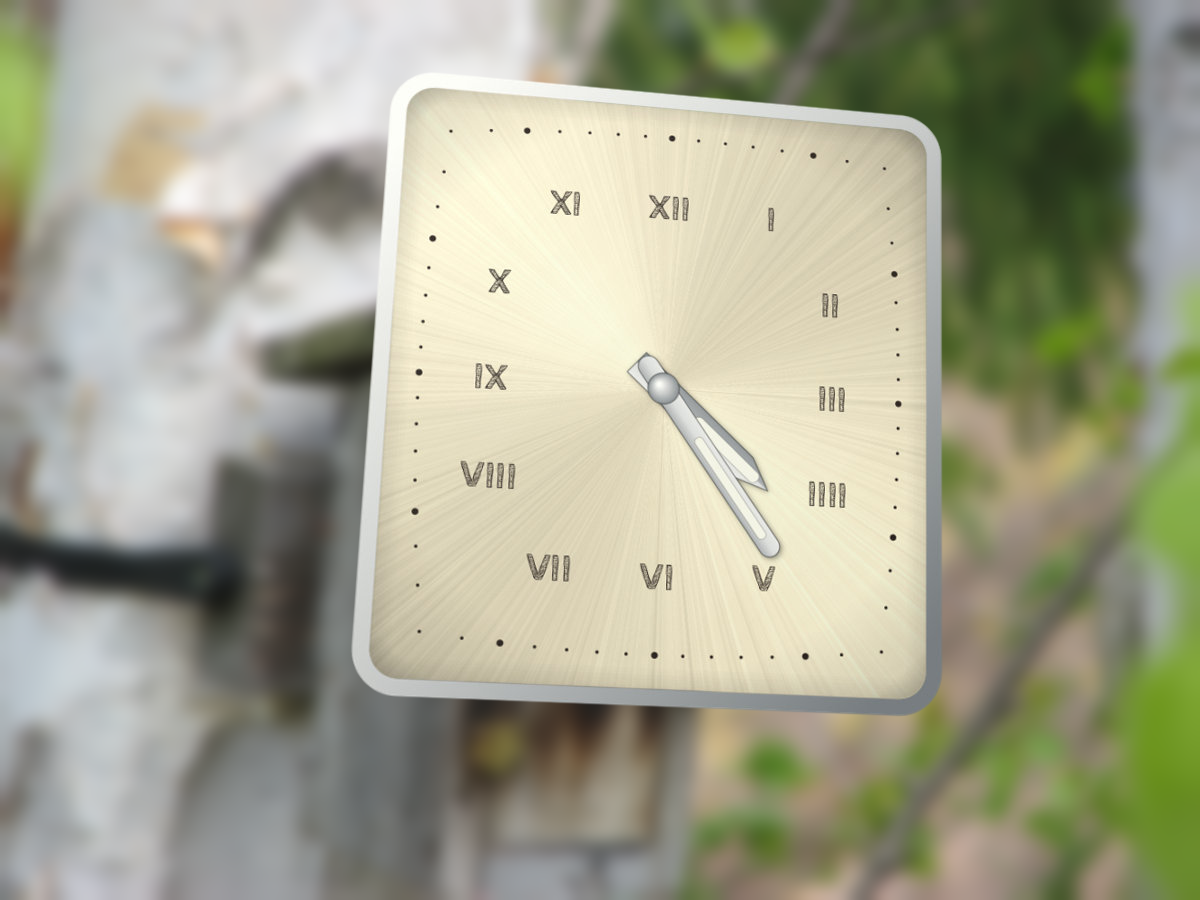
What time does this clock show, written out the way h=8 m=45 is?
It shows h=4 m=24
